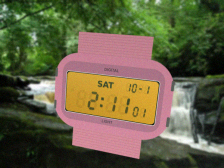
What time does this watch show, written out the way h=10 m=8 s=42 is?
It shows h=2 m=11 s=1
